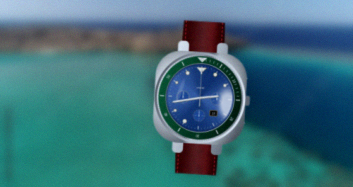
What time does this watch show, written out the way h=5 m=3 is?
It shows h=2 m=43
